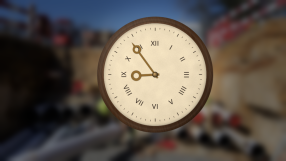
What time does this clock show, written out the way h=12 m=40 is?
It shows h=8 m=54
